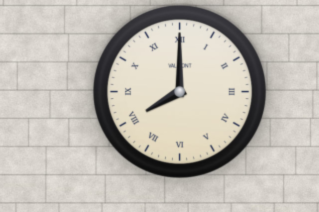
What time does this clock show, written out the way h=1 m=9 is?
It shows h=8 m=0
